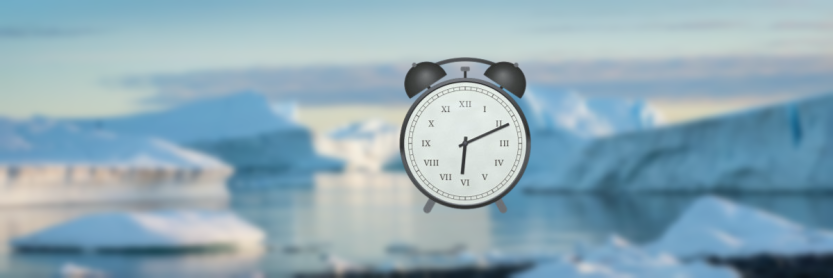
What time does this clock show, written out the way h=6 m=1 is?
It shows h=6 m=11
